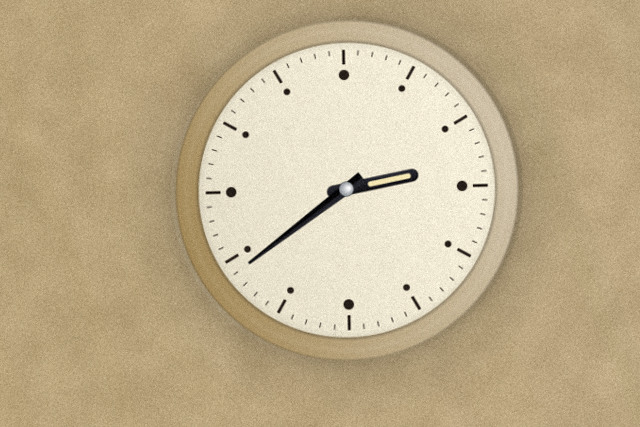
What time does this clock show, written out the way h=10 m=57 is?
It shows h=2 m=39
